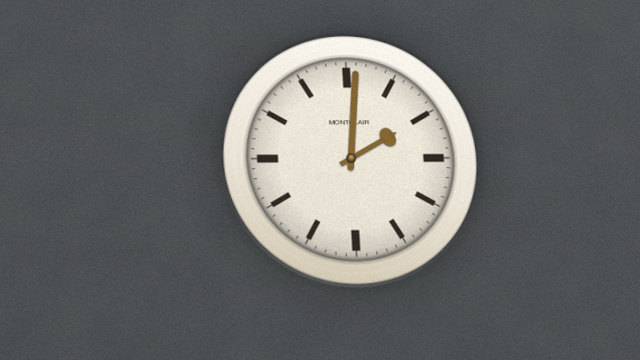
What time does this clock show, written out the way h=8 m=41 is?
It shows h=2 m=1
